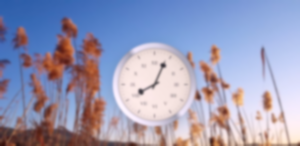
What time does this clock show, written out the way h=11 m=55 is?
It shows h=8 m=4
